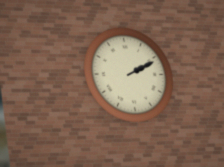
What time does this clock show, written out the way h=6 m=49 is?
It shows h=2 m=11
